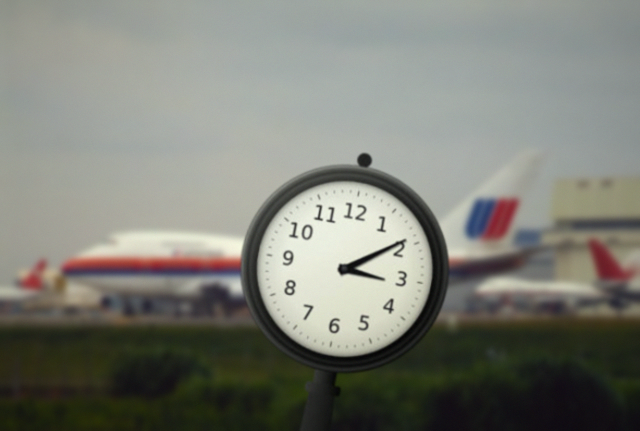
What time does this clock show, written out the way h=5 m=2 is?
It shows h=3 m=9
